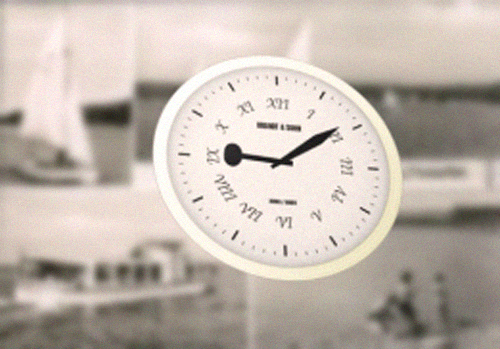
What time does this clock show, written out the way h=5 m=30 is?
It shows h=9 m=9
